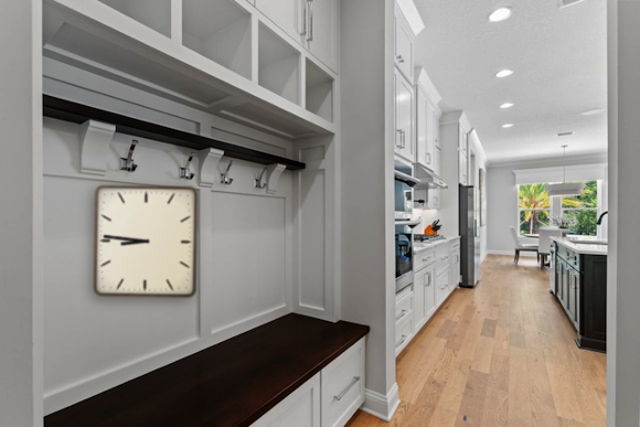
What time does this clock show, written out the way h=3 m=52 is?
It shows h=8 m=46
